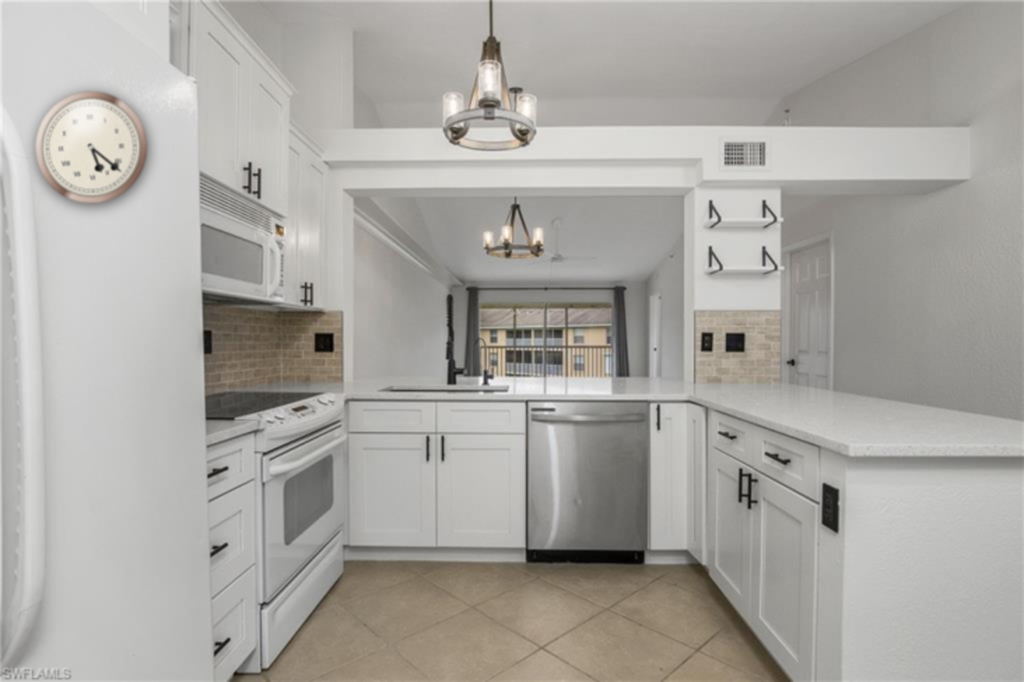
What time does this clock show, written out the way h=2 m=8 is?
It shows h=5 m=22
